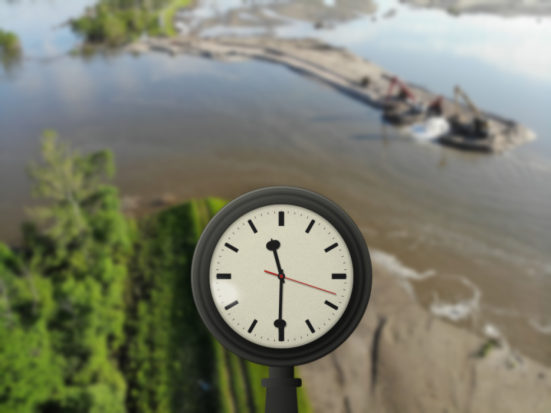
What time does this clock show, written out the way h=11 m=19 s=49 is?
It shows h=11 m=30 s=18
